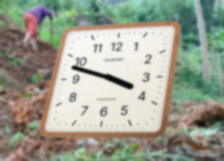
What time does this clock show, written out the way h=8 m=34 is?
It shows h=3 m=48
